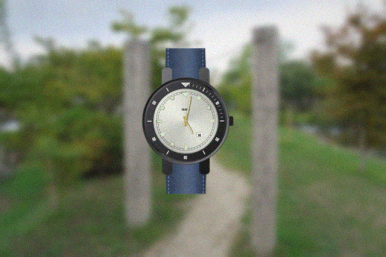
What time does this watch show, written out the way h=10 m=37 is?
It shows h=5 m=2
